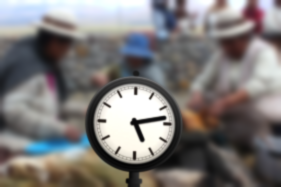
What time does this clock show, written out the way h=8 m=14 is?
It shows h=5 m=13
